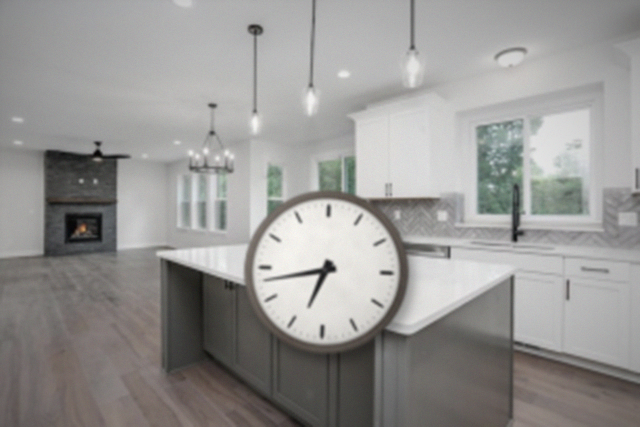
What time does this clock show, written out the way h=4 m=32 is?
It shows h=6 m=43
